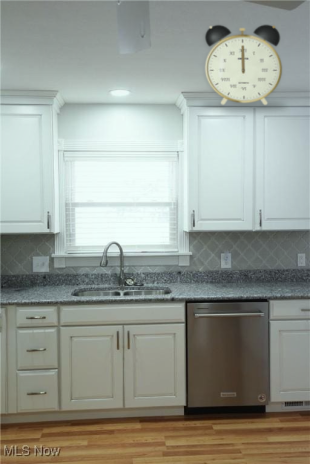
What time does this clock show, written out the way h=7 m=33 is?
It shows h=12 m=0
